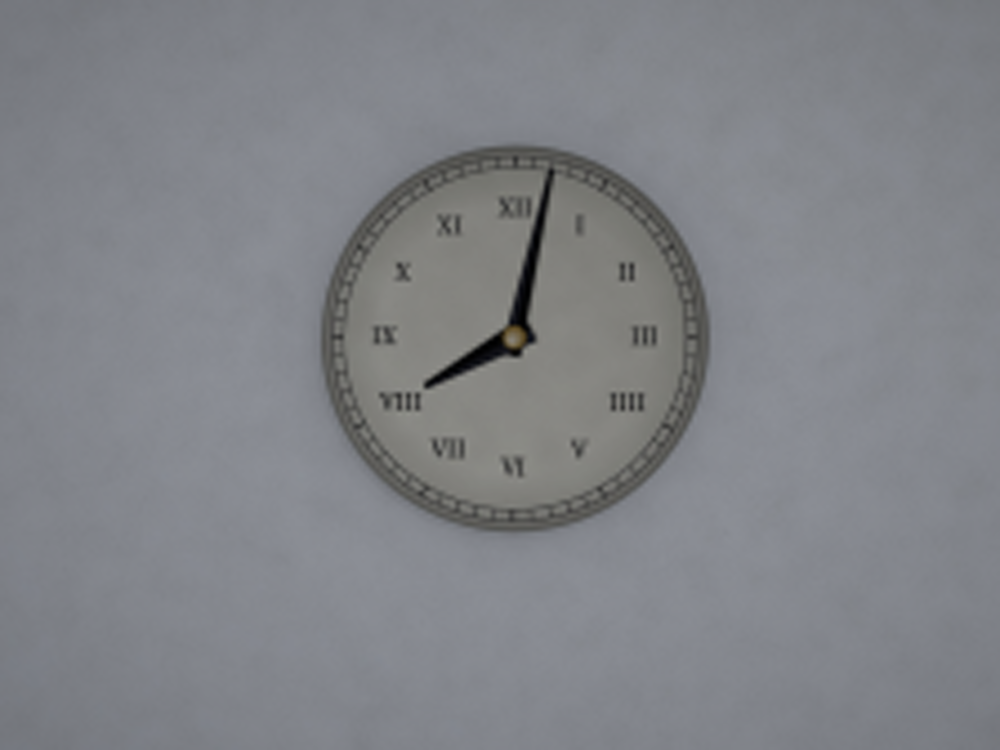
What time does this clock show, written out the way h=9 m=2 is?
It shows h=8 m=2
